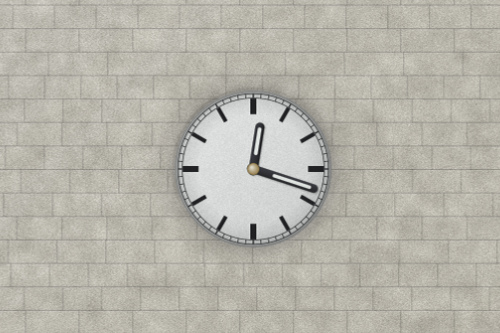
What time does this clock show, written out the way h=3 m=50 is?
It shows h=12 m=18
